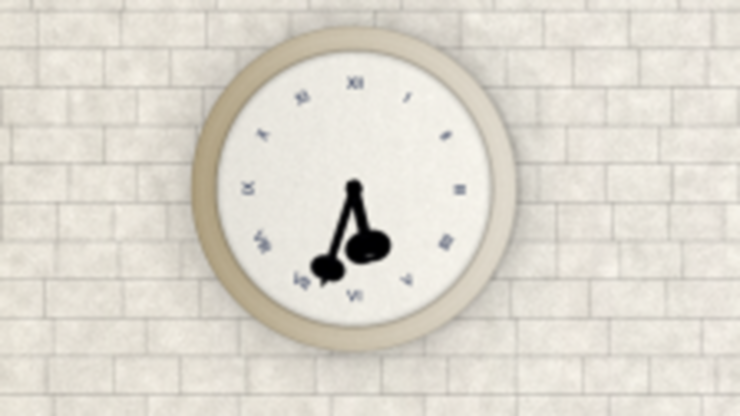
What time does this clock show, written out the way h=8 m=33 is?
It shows h=5 m=33
